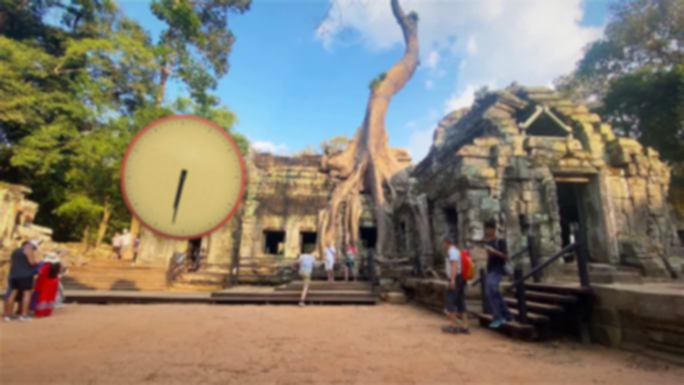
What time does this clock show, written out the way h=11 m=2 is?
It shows h=6 m=32
